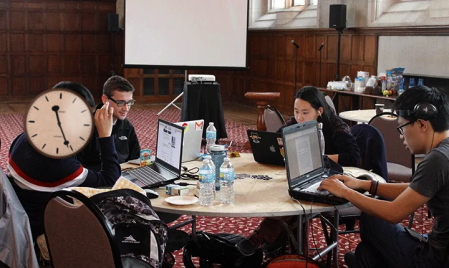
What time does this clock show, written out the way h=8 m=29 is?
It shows h=11 m=26
